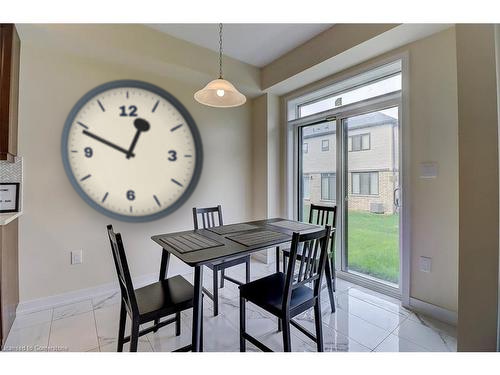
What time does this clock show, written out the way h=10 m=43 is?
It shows h=12 m=49
